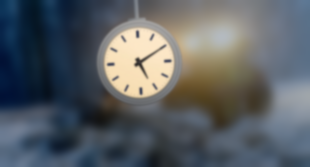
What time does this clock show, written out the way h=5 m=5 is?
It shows h=5 m=10
